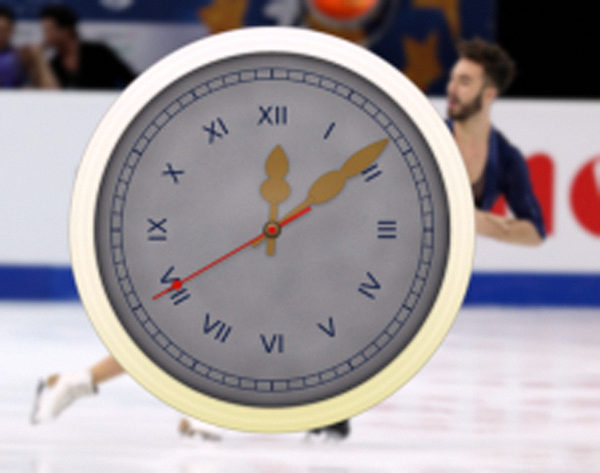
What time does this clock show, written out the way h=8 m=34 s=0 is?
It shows h=12 m=8 s=40
